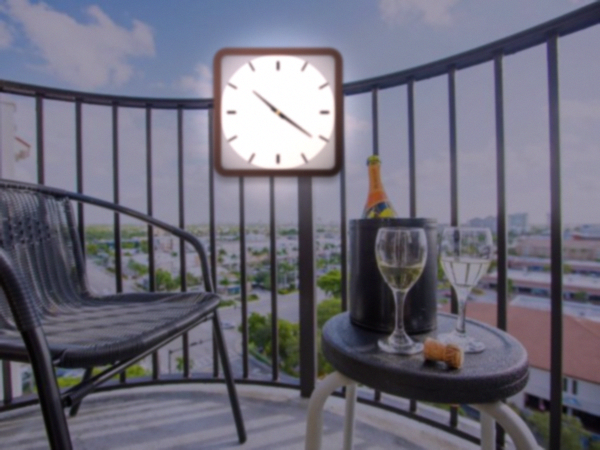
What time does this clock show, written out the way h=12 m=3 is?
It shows h=10 m=21
